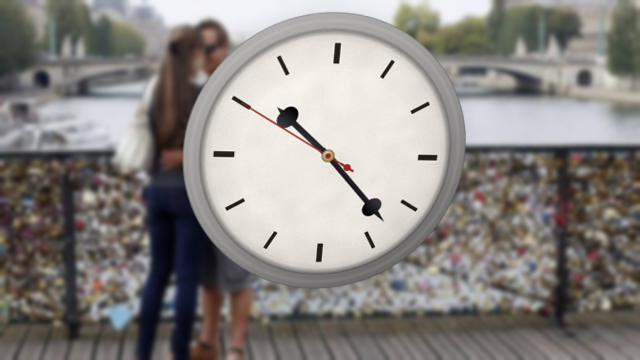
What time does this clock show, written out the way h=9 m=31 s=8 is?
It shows h=10 m=22 s=50
